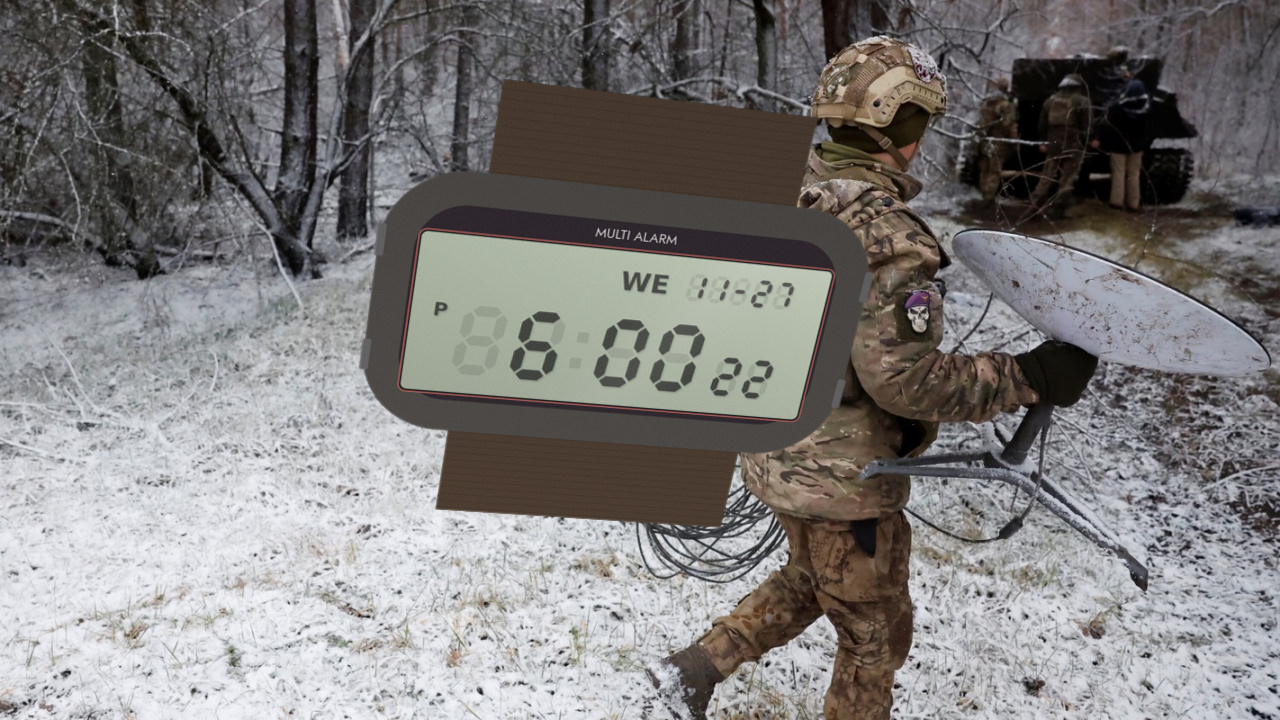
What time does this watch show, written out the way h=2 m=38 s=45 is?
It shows h=6 m=0 s=22
